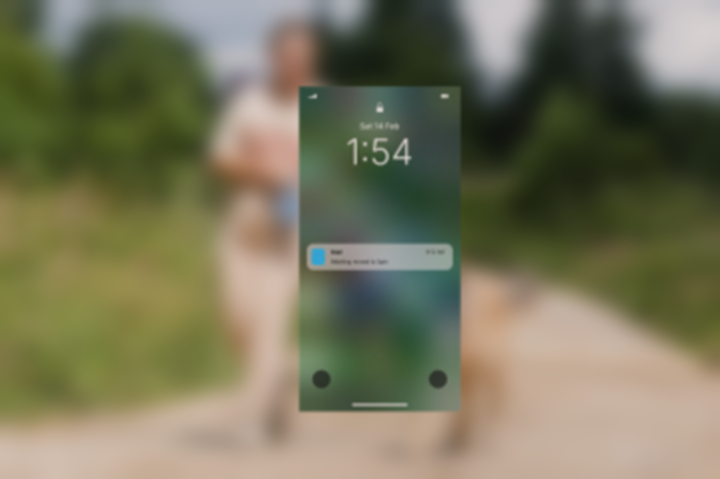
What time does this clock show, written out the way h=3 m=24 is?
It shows h=1 m=54
